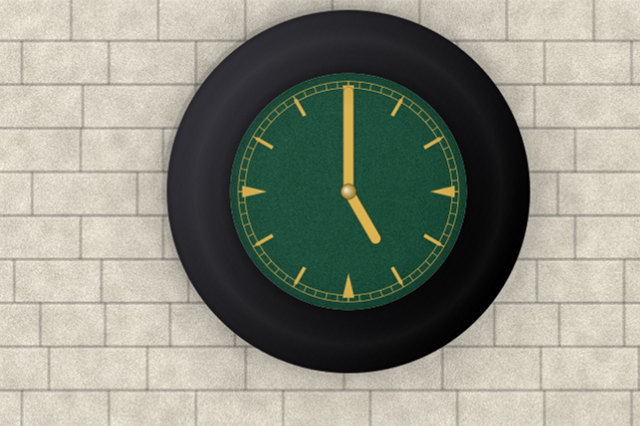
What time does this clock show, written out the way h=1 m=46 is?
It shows h=5 m=0
